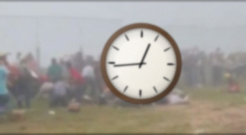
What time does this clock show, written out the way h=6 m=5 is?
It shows h=12 m=44
